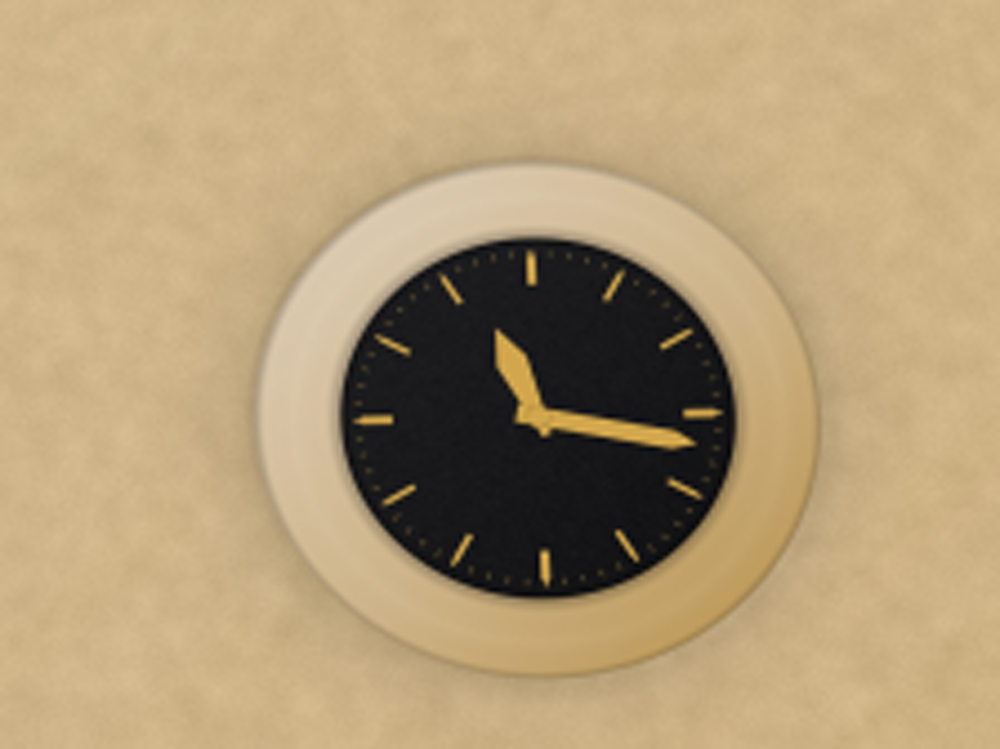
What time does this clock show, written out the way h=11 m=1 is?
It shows h=11 m=17
